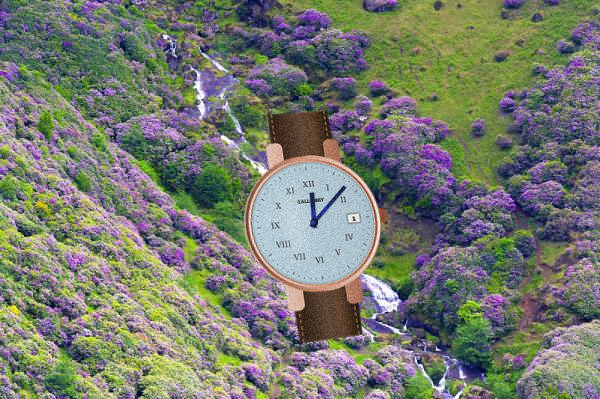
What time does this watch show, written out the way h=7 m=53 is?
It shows h=12 m=8
